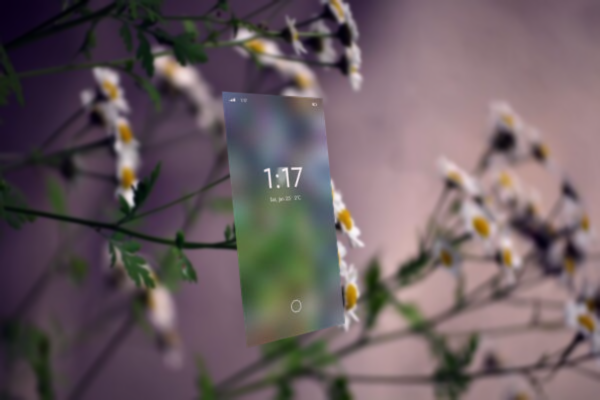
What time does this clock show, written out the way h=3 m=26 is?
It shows h=1 m=17
